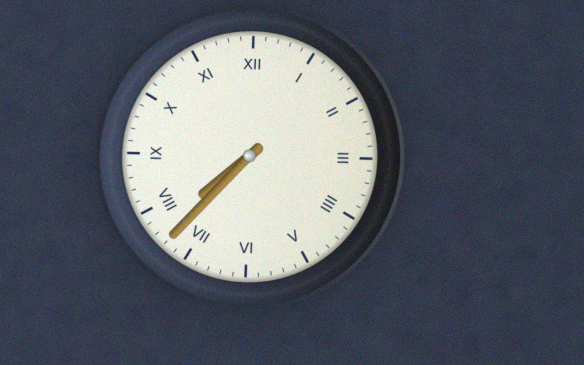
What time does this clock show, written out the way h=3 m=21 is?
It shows h=7 m=37
